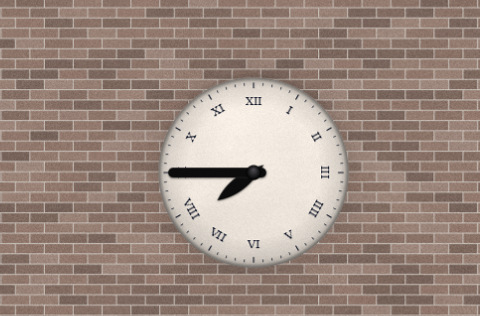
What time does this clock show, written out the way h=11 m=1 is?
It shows h=7 m=45
